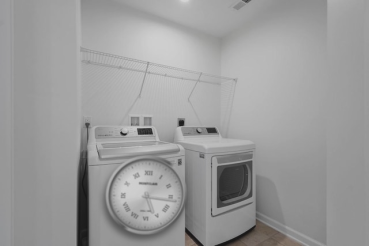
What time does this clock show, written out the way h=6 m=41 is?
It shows h=5 m=16
